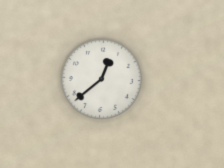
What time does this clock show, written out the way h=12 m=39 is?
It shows h=12 m=38
